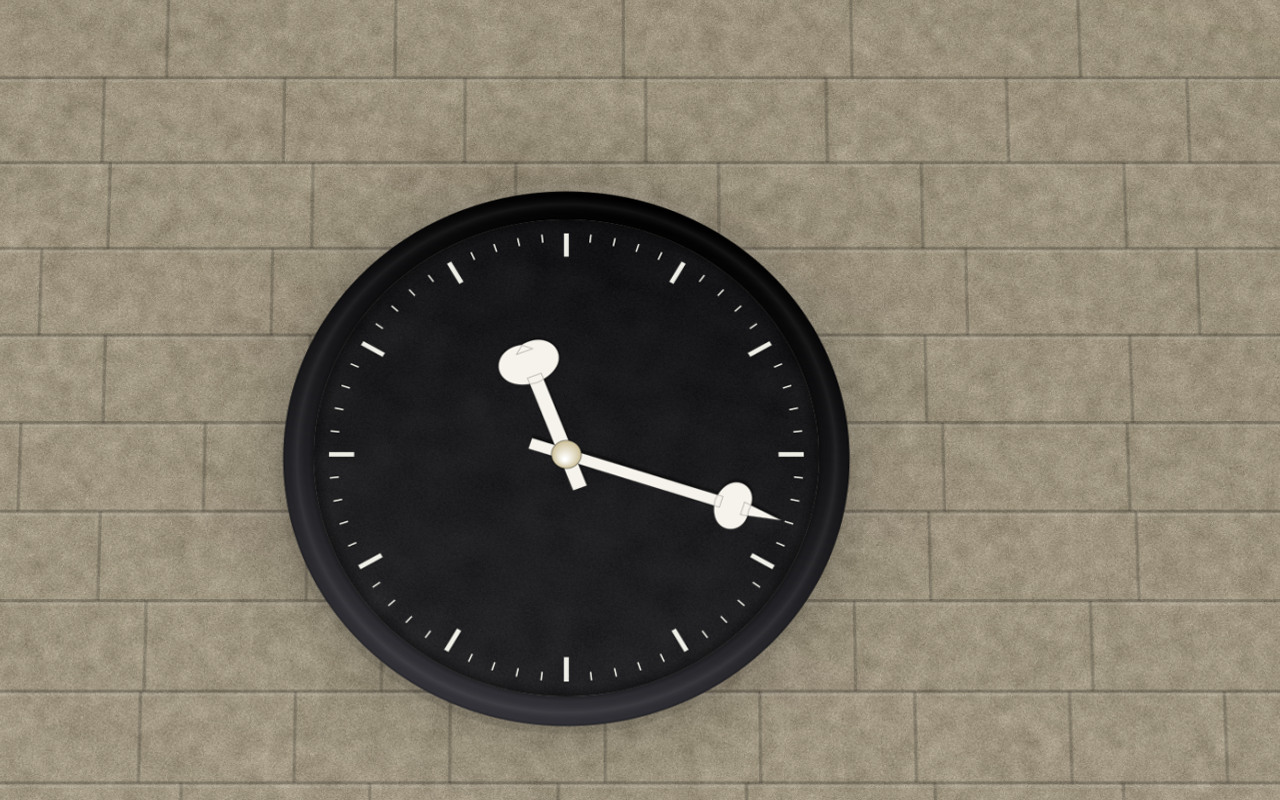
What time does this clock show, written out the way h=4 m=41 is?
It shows h=11 m=18
